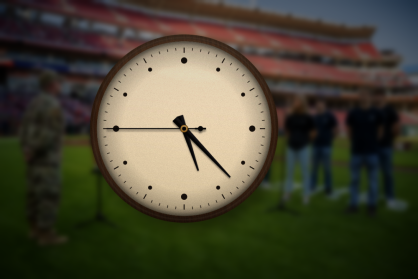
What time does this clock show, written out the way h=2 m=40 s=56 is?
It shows h=5 m=22 s=45
